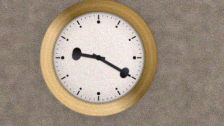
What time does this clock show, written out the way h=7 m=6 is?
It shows h=9 m=20
